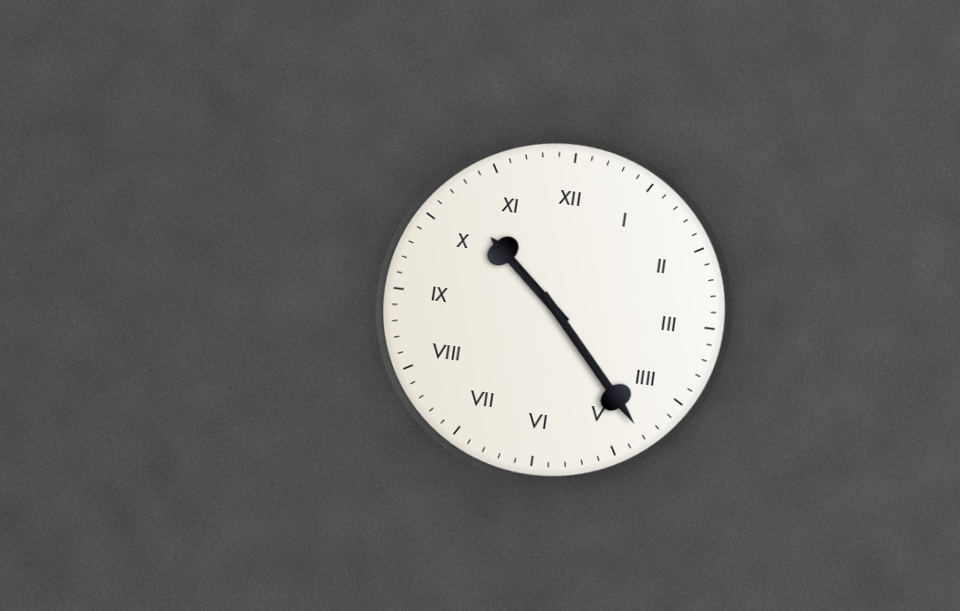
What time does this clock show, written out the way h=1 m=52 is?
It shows h=10 m=23
